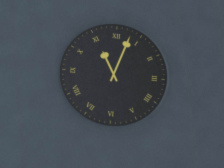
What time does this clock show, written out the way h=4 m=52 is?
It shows h=11 m=3
